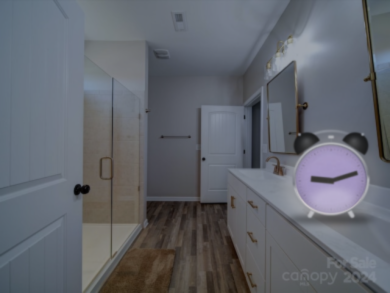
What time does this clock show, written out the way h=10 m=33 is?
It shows h=9 m=12
